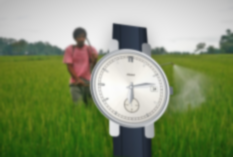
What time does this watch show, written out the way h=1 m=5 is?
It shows h=6 m=13
